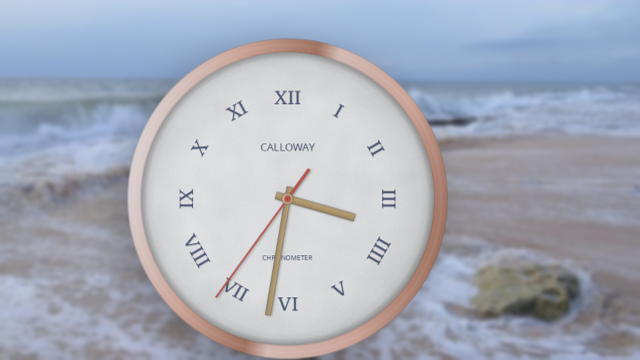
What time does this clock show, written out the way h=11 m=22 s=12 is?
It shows h=3 m=31 s=36
